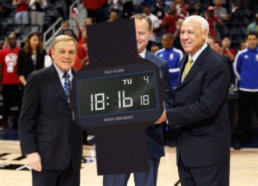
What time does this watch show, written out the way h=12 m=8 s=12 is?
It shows h=18 m=16 s=18
